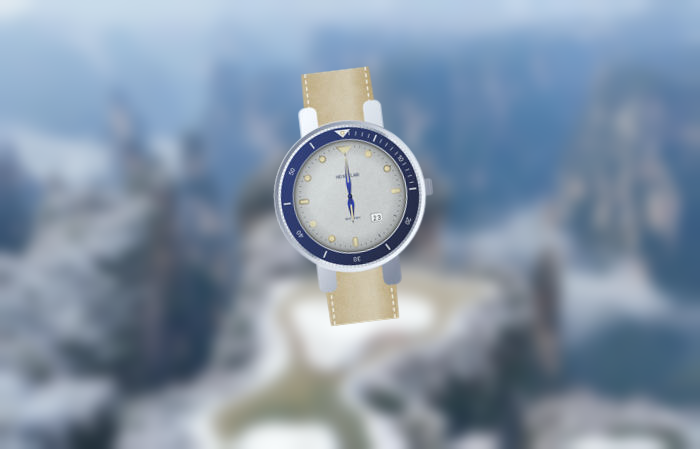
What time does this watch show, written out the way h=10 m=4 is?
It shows h=6 m=0
